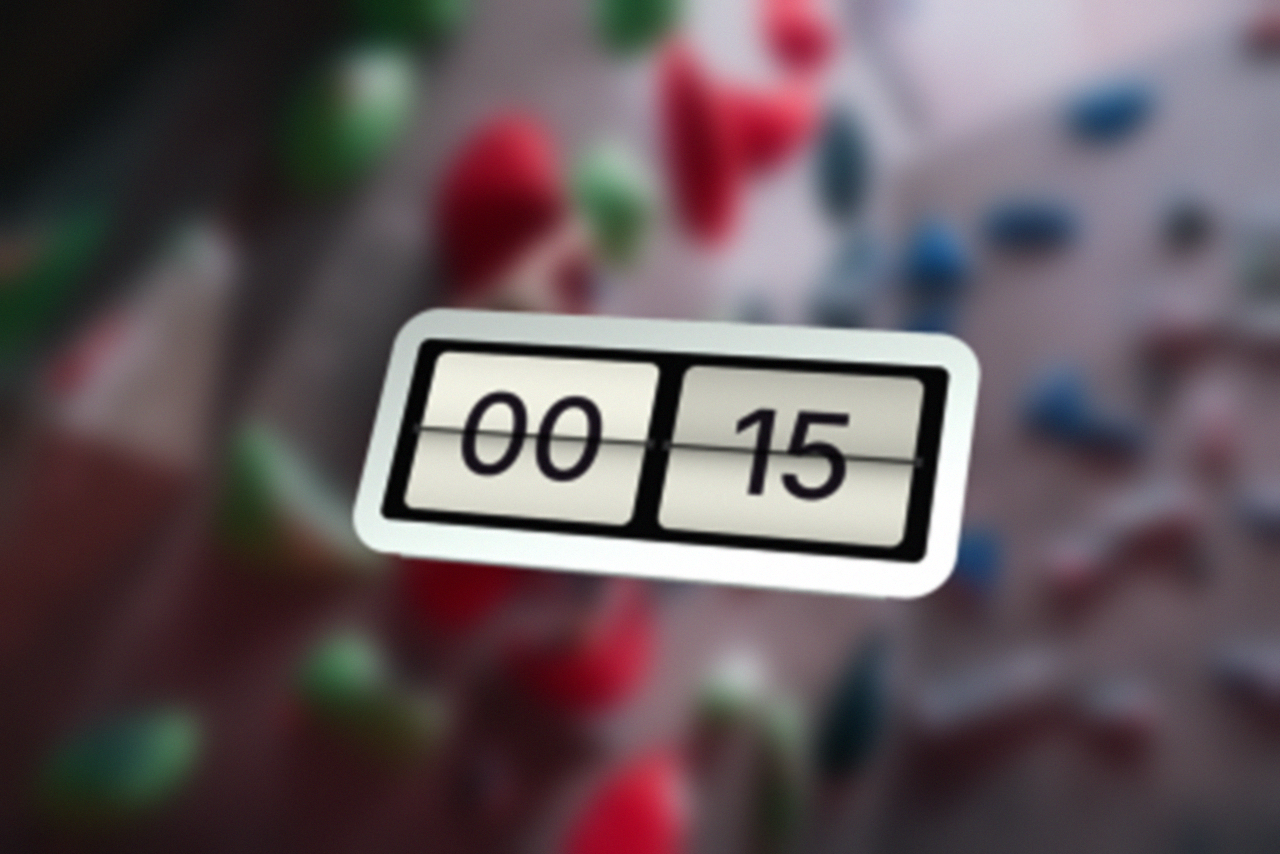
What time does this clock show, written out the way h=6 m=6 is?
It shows h=0 m=15
